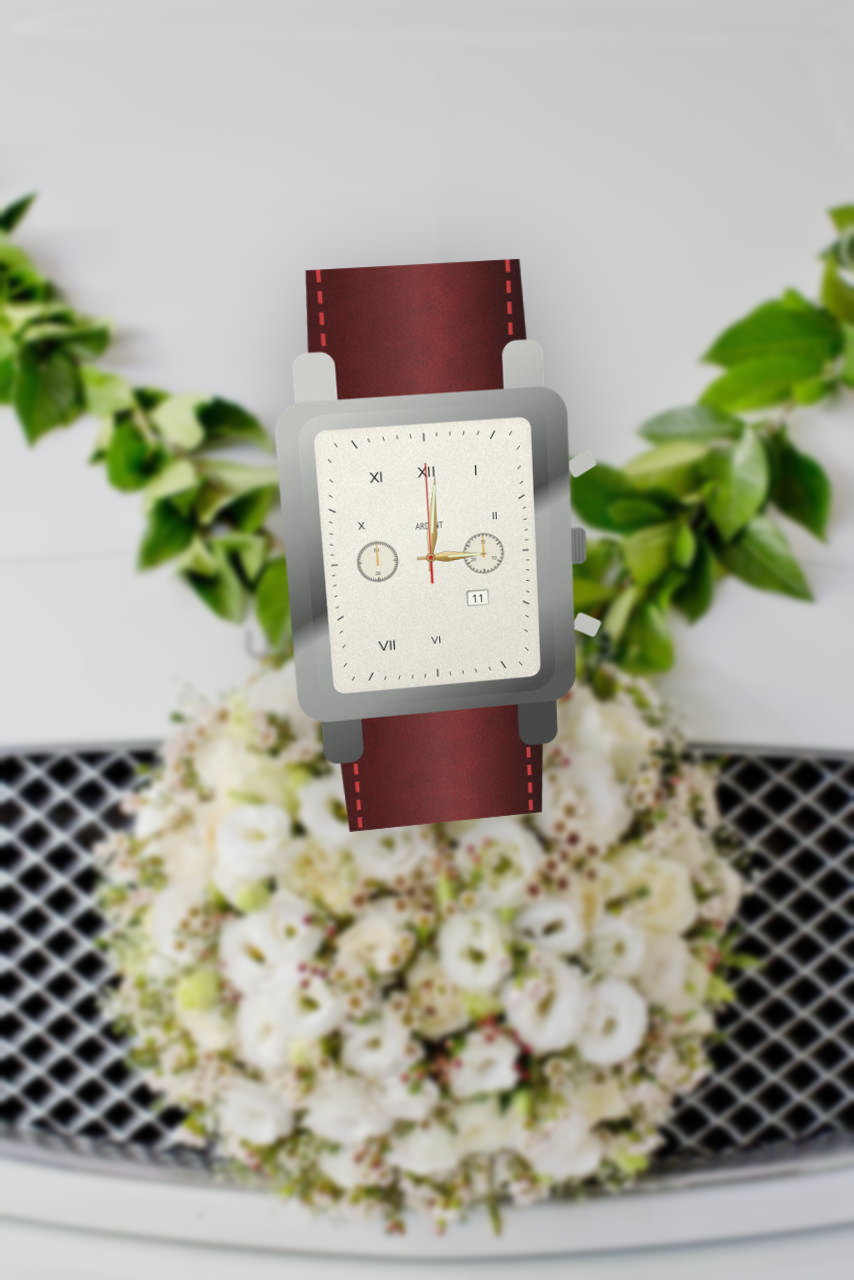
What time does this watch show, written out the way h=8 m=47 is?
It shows h=3 m=1
